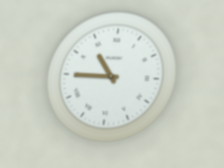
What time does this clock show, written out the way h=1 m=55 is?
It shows h=10 m=45
